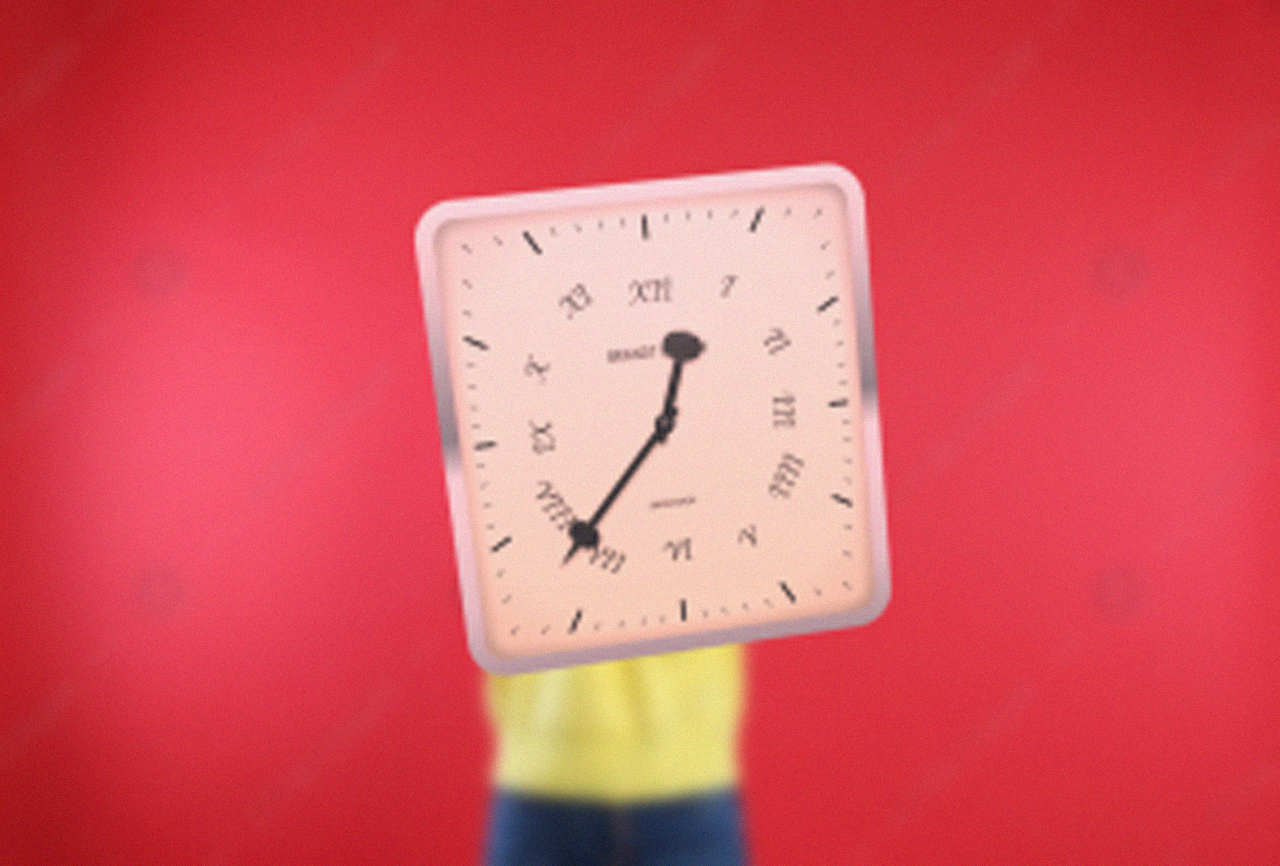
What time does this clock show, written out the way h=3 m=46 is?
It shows h=12 m=37
